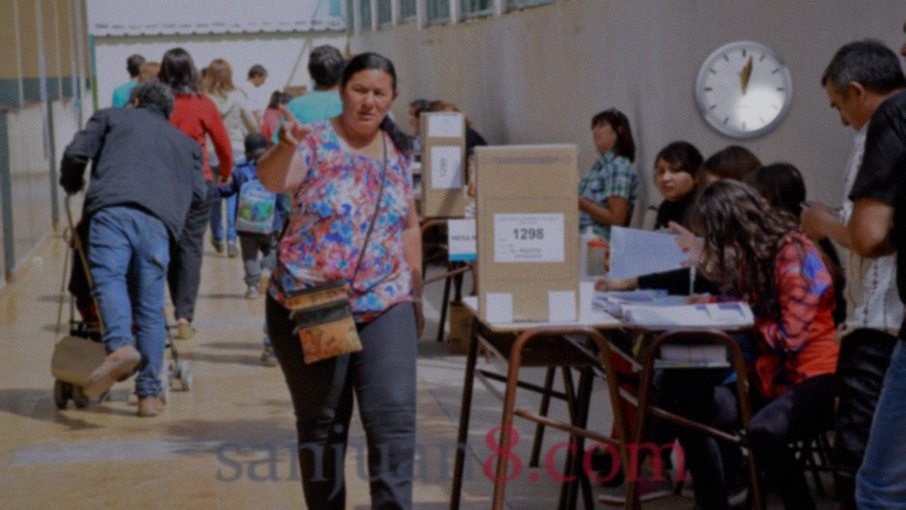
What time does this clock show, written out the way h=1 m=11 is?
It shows h=12 m=2
